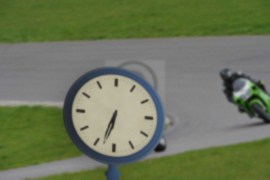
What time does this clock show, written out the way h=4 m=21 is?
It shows h=6 m=33
